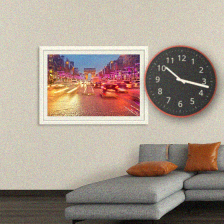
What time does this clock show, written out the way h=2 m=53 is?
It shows h=10 m=17
